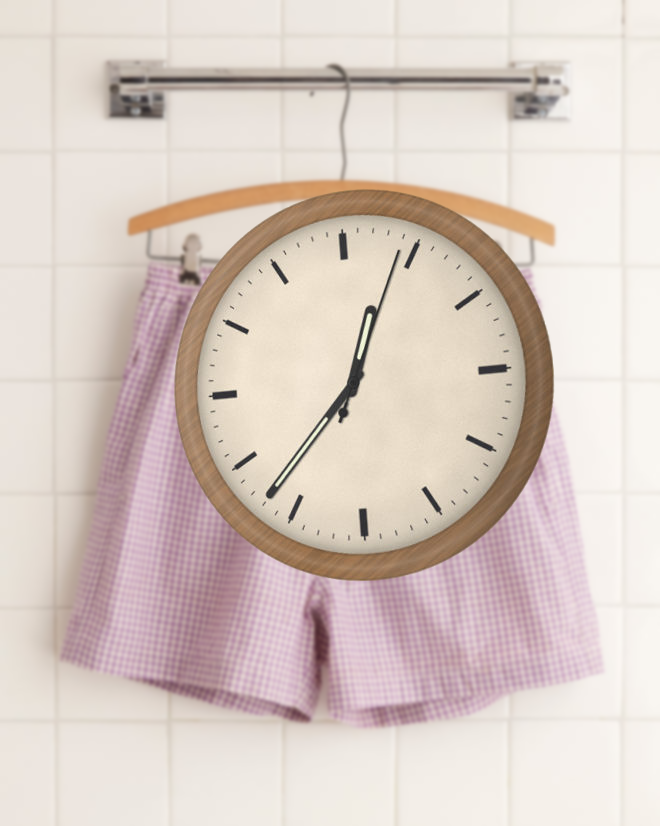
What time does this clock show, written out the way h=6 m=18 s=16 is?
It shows h=12 m=37 s=4
